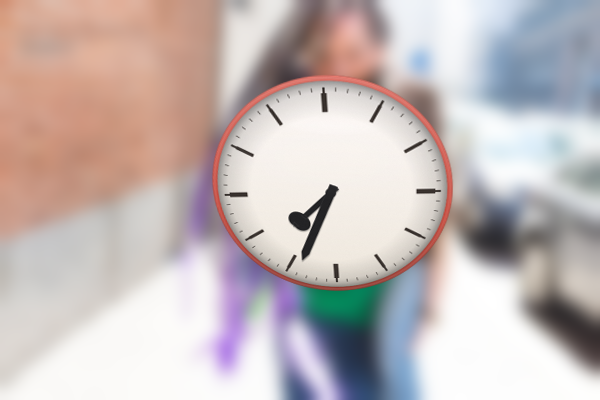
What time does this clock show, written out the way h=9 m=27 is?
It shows h=7 m=34
